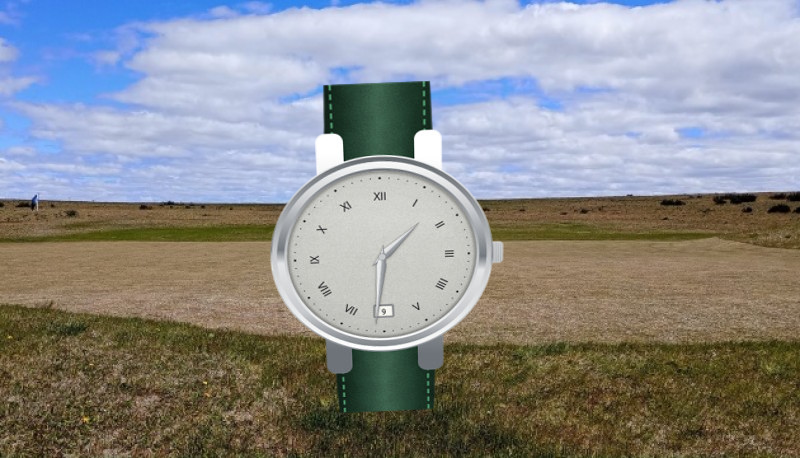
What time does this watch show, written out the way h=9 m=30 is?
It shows h=1 m=31
